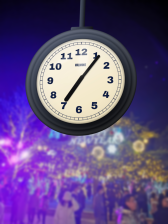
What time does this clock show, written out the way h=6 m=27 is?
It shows h=7 m=6
